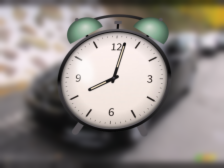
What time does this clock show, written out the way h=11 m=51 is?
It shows h=8 m=2
